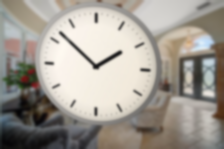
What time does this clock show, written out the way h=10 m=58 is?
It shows h=1 m=52
